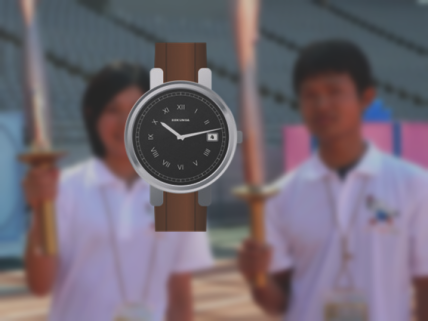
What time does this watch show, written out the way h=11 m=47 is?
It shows h=10 m=13
